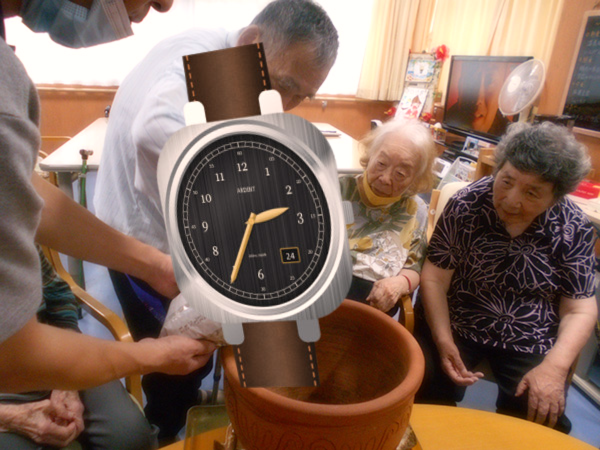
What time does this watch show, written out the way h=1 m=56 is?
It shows h=2 m=35
